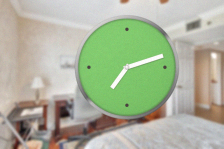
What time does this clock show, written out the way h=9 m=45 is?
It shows h=7 m=12
